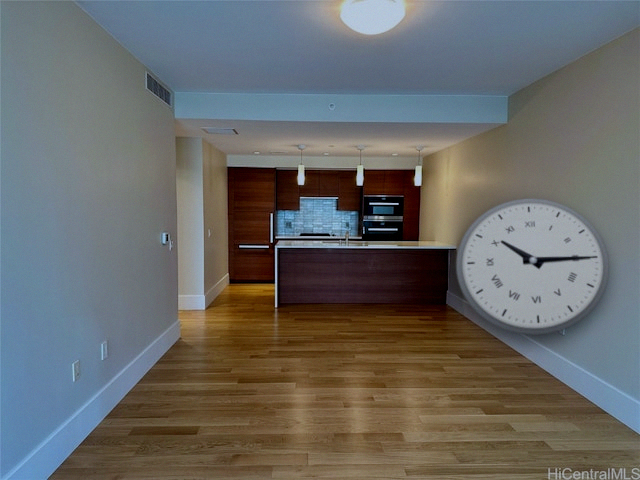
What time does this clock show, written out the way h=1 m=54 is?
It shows h=10 m=15
